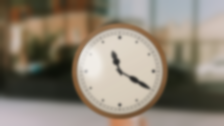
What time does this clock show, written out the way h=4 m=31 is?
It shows h=11 m=20
